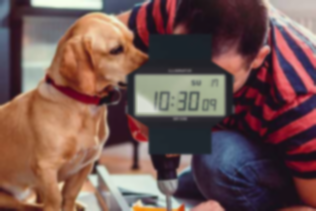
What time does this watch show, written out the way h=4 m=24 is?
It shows h=10 m=30
